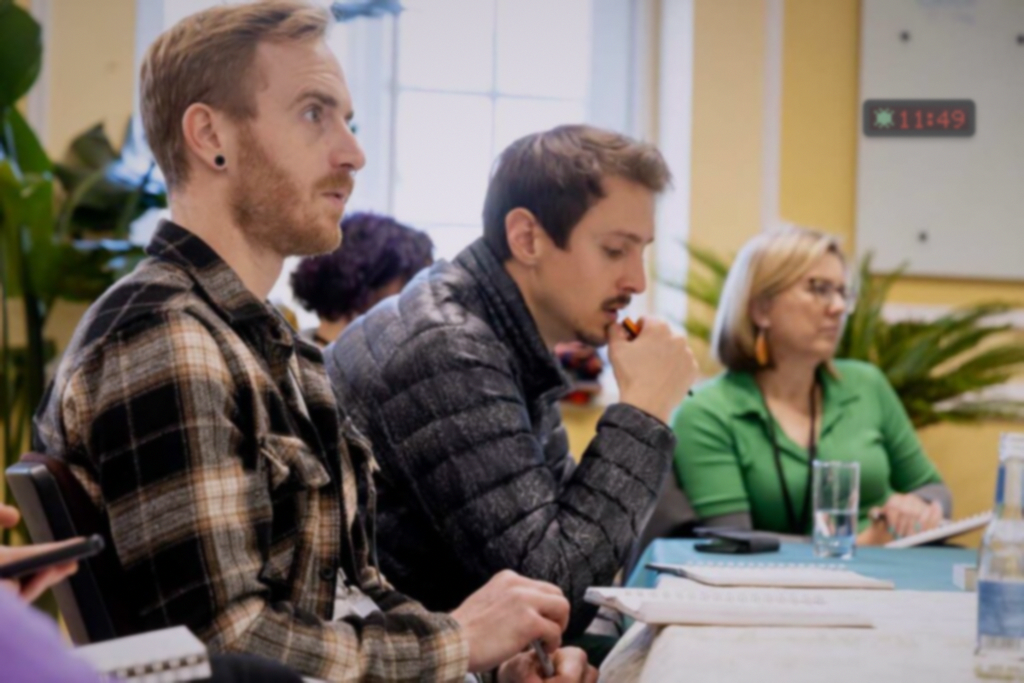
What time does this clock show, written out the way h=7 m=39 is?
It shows h=11 m=49
